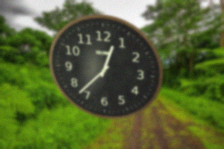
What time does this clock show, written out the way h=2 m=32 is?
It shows h=12 m=37
